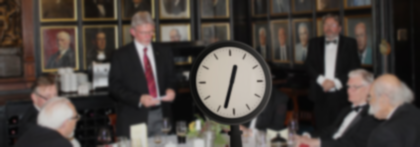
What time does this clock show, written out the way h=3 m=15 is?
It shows h=12 m=33
